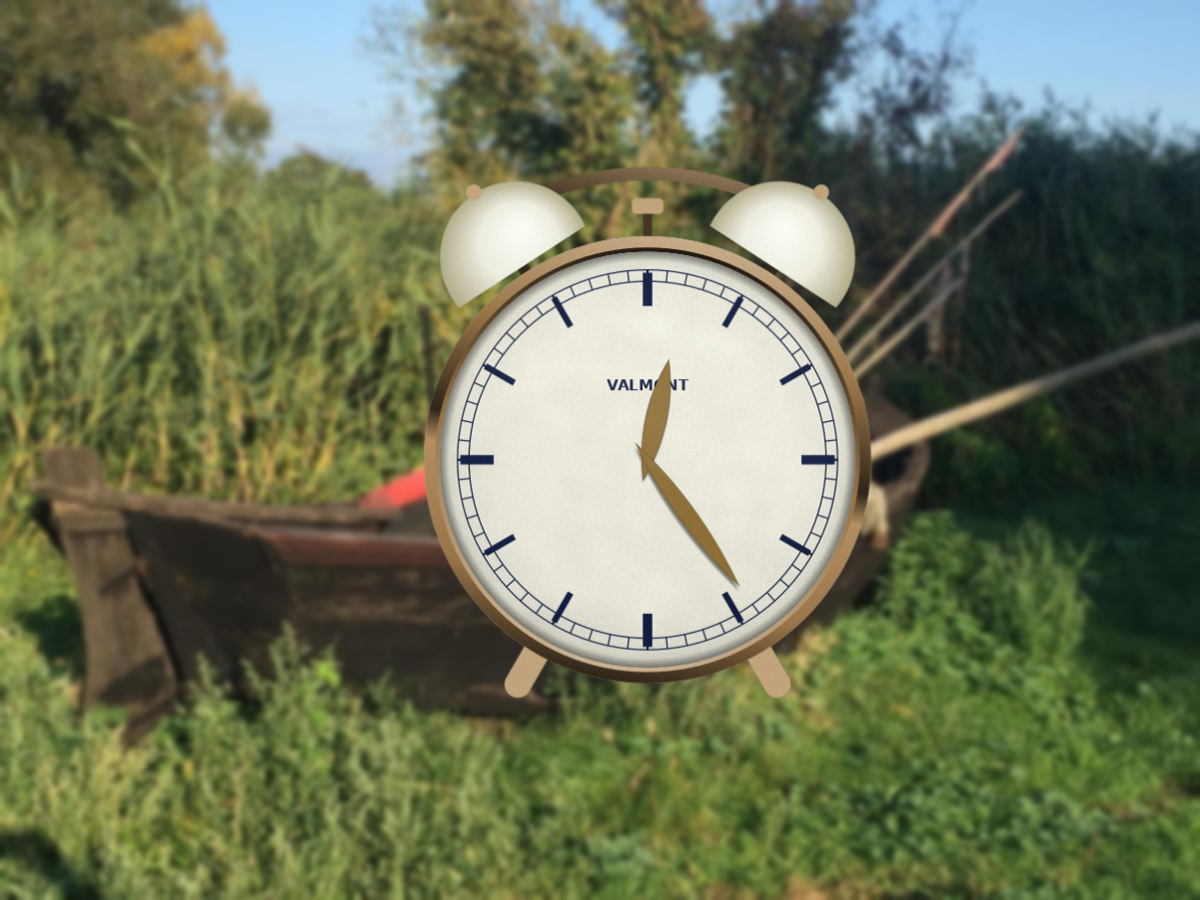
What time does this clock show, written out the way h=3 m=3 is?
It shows h=12 m=24
